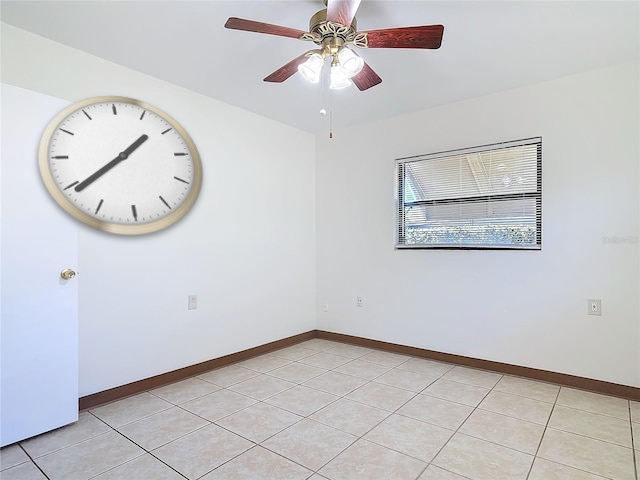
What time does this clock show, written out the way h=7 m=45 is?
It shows h=1 m=39
